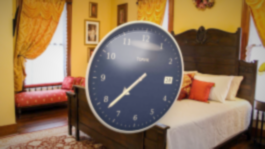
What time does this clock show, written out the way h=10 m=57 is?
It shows h=7 m=38
